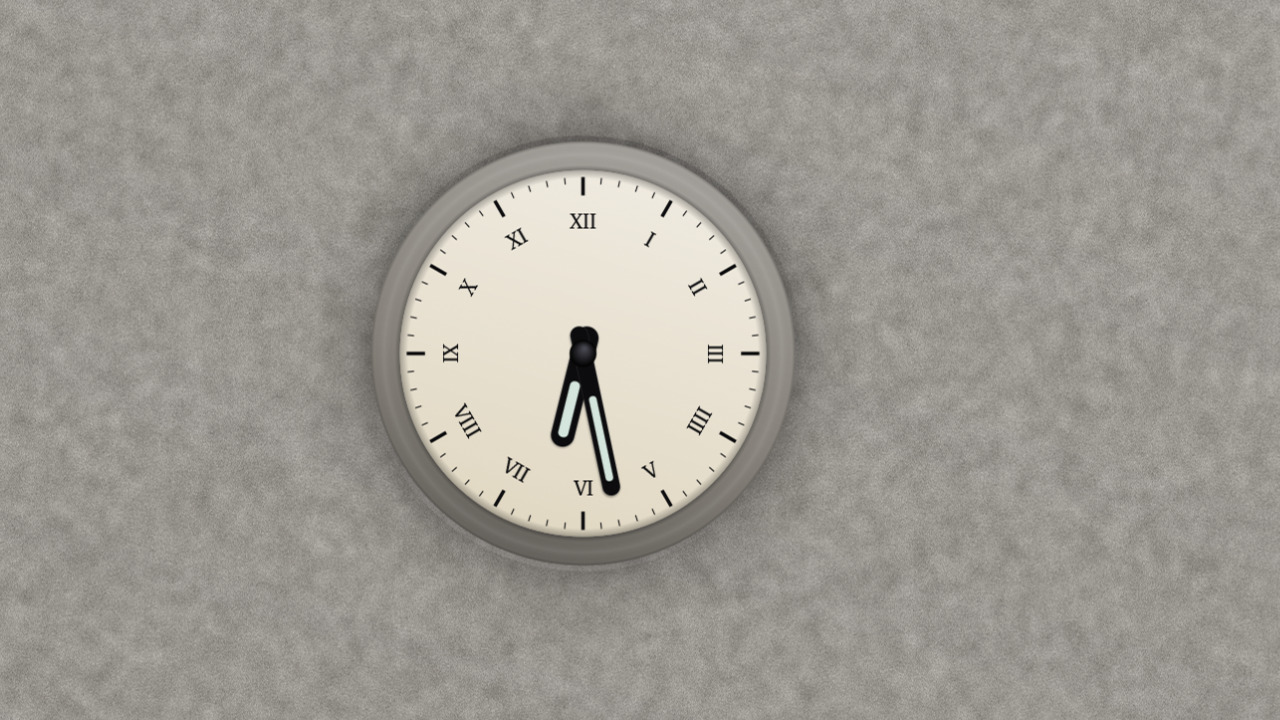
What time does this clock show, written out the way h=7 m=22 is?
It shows h=6 m=28
